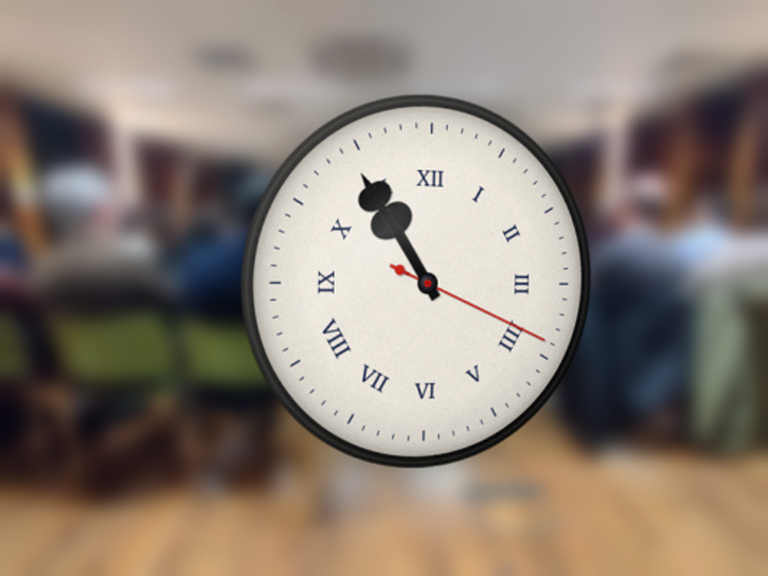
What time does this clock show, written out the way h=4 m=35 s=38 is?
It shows h=10 m=54 s=19
